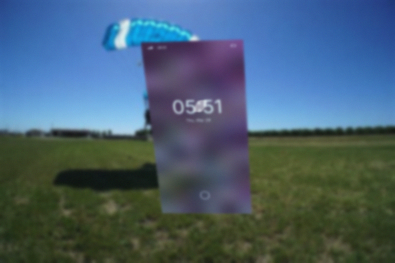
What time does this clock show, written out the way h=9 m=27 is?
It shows h=5 m=51
